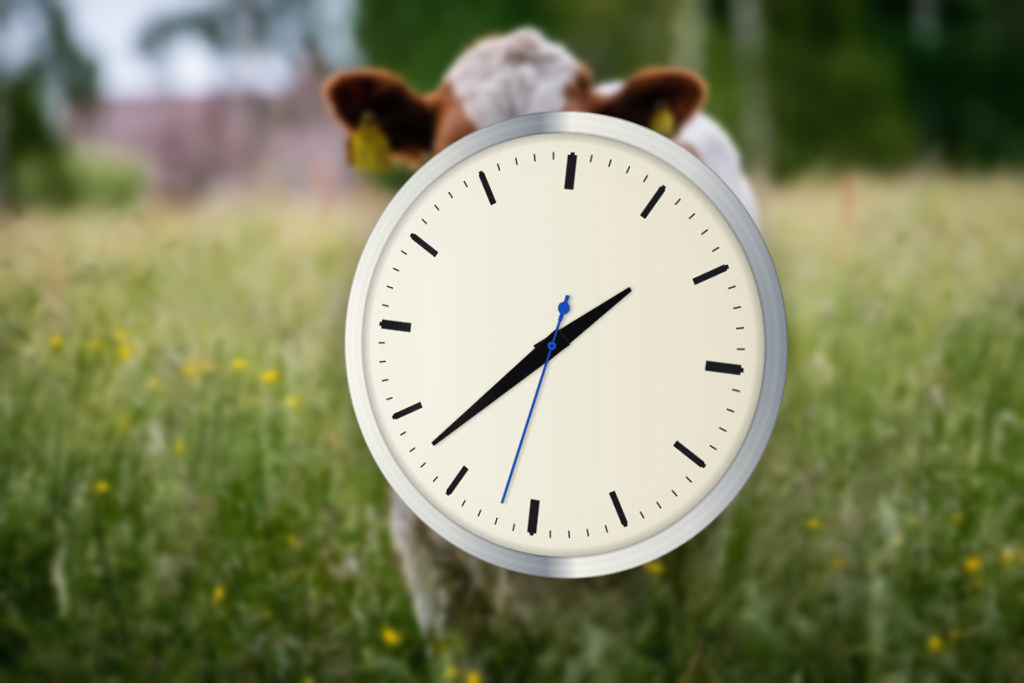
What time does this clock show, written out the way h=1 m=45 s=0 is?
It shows h=1 m=37 s=32
